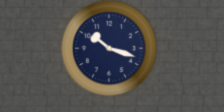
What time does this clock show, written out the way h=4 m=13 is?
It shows h=10 m=18
